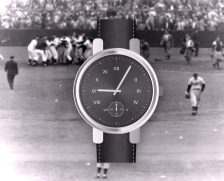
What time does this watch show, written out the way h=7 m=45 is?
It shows h=9 m=5
